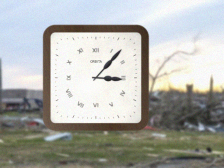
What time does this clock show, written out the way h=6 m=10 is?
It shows h=3 m=7
